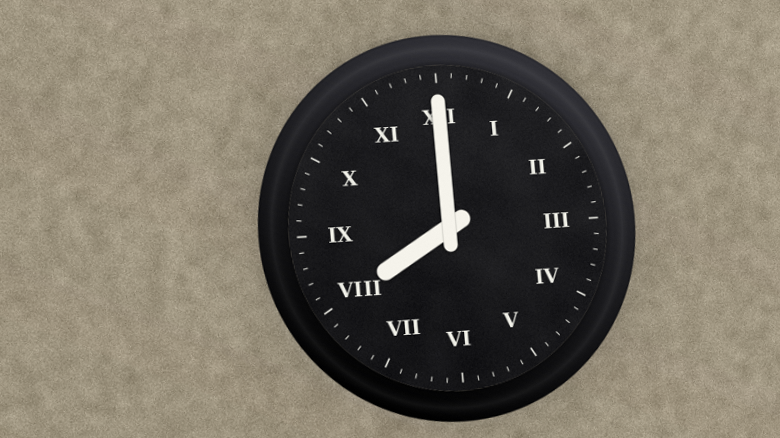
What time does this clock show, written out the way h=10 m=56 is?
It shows h=8 m=0
